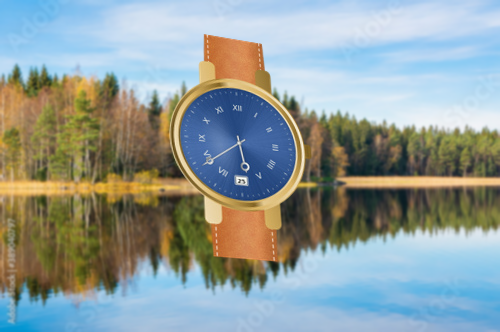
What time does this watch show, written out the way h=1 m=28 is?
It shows h=5 m=39
